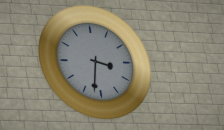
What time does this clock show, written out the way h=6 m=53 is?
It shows h=3 m=32
